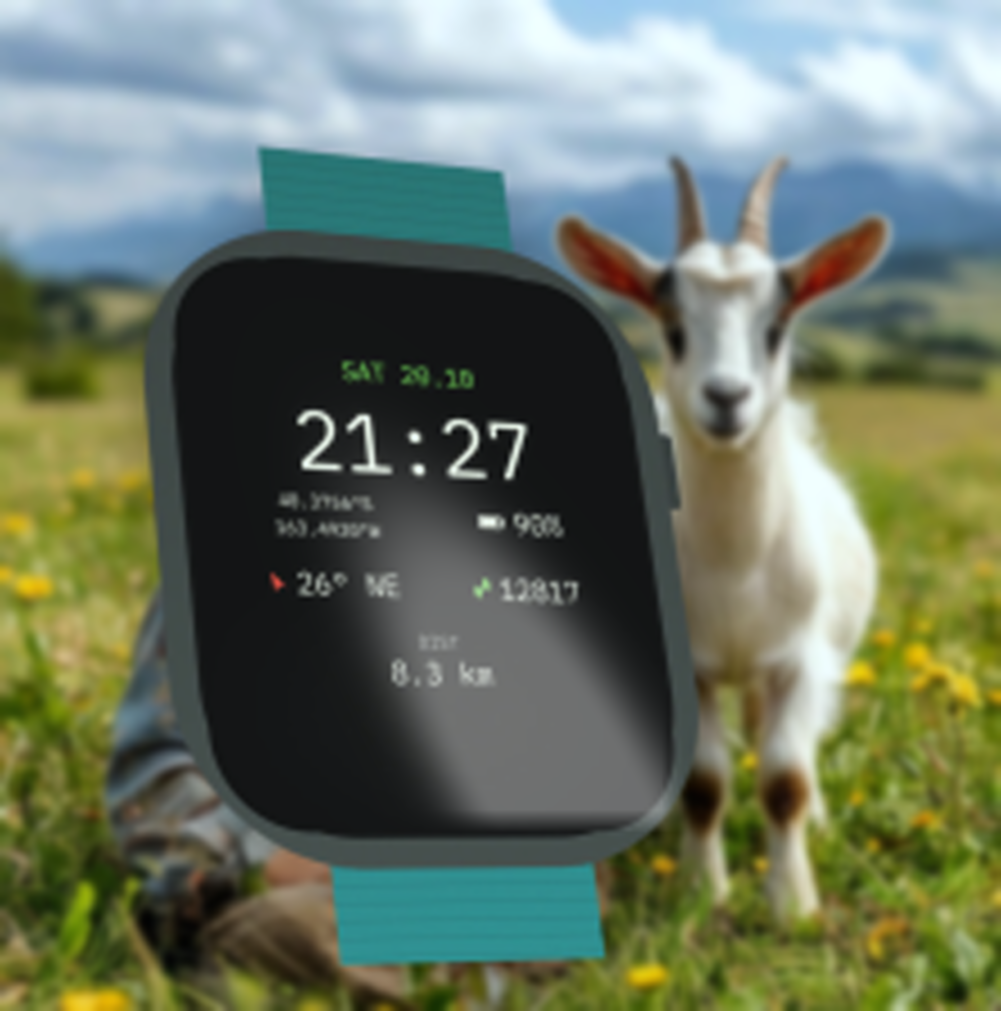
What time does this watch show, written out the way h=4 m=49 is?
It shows h=21 m=27
